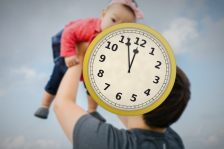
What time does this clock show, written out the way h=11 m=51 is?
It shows h=11 m=56
